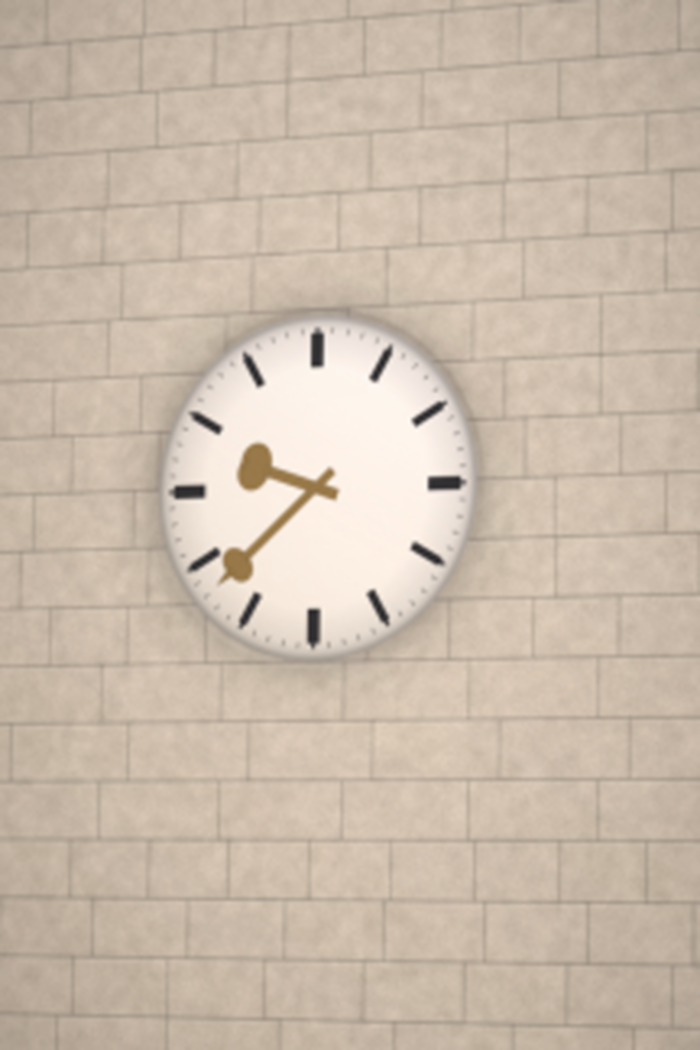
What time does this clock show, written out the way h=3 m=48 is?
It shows h=9 m=38
